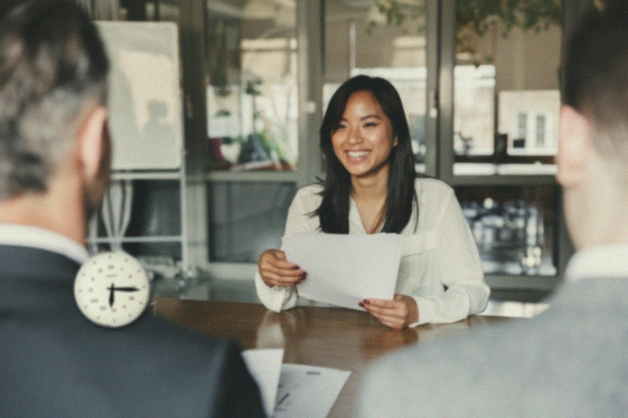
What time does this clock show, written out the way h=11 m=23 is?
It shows h=6 m=16
